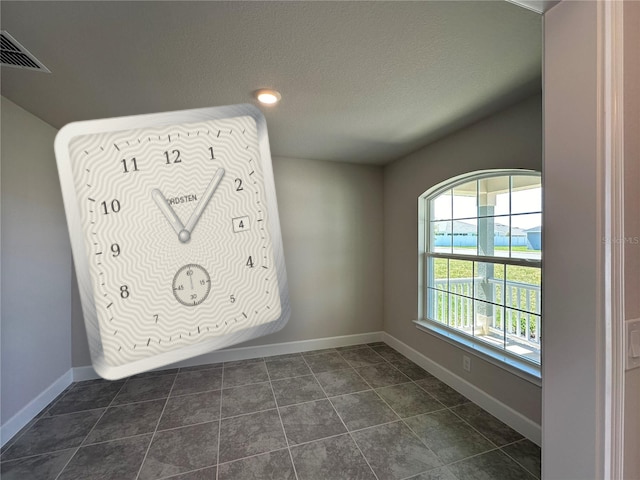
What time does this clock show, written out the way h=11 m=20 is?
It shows h=11 m=7
